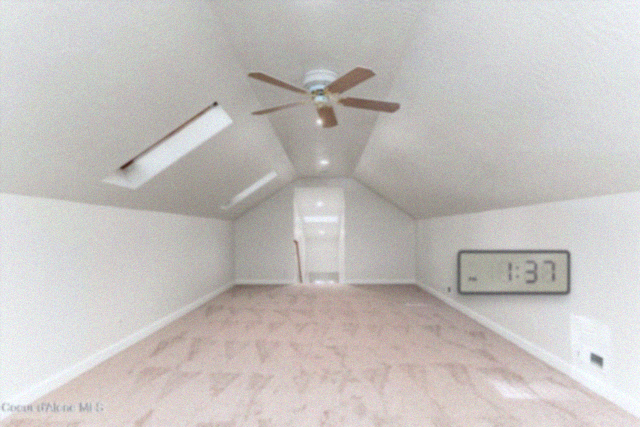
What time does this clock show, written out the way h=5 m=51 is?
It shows h=1 m=37
